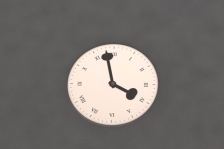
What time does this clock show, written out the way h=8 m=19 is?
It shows h=3 m=58
